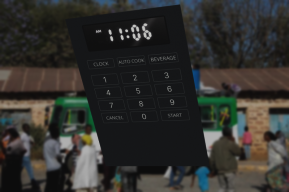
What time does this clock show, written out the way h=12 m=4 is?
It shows h=11 m=6
